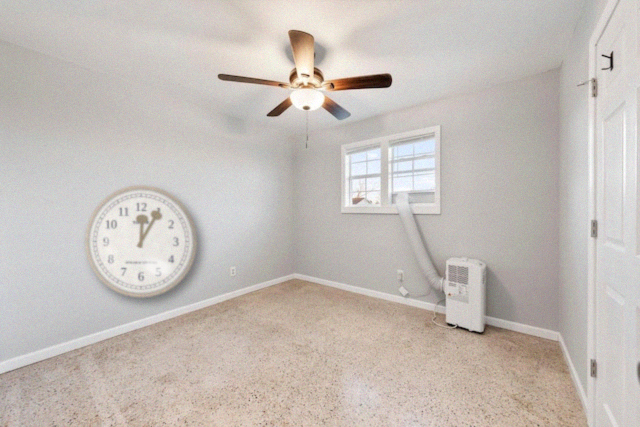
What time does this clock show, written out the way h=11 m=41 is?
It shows h=12 m=5
